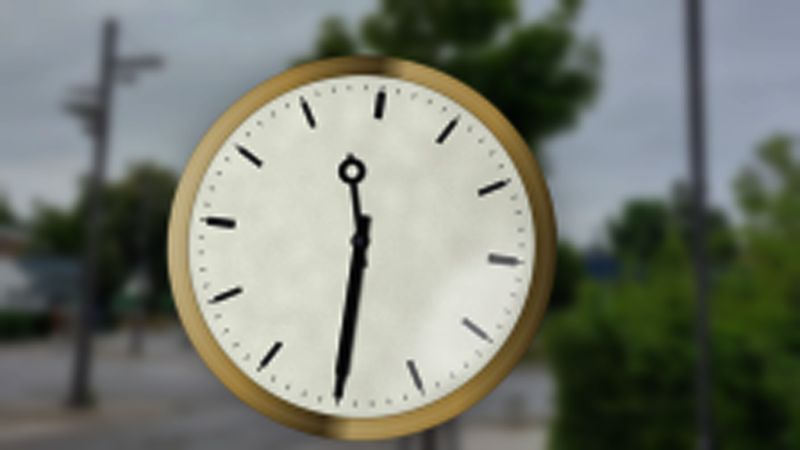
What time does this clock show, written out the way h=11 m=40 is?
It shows h=11 m=30
